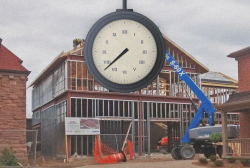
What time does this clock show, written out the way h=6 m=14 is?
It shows h=7 m=38
